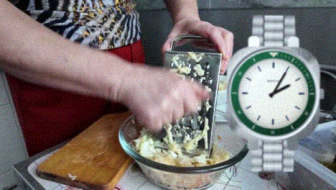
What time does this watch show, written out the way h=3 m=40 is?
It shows h=2 m=5
